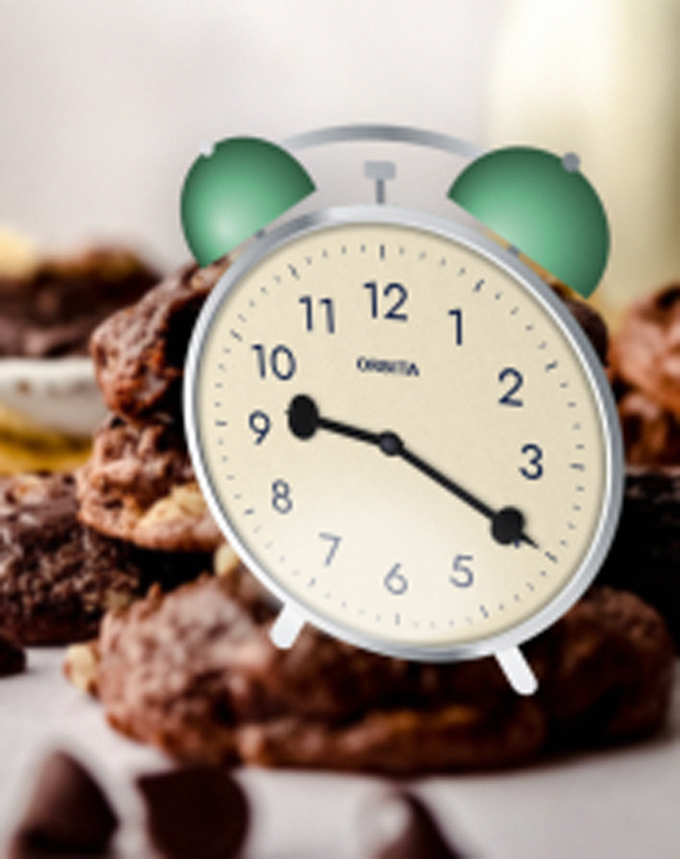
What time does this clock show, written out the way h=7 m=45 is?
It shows h=9 m=20
